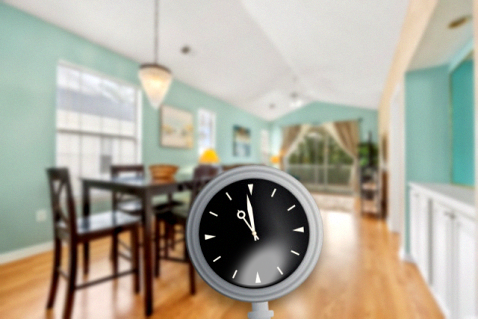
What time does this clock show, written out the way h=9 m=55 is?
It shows h=10 m=59
